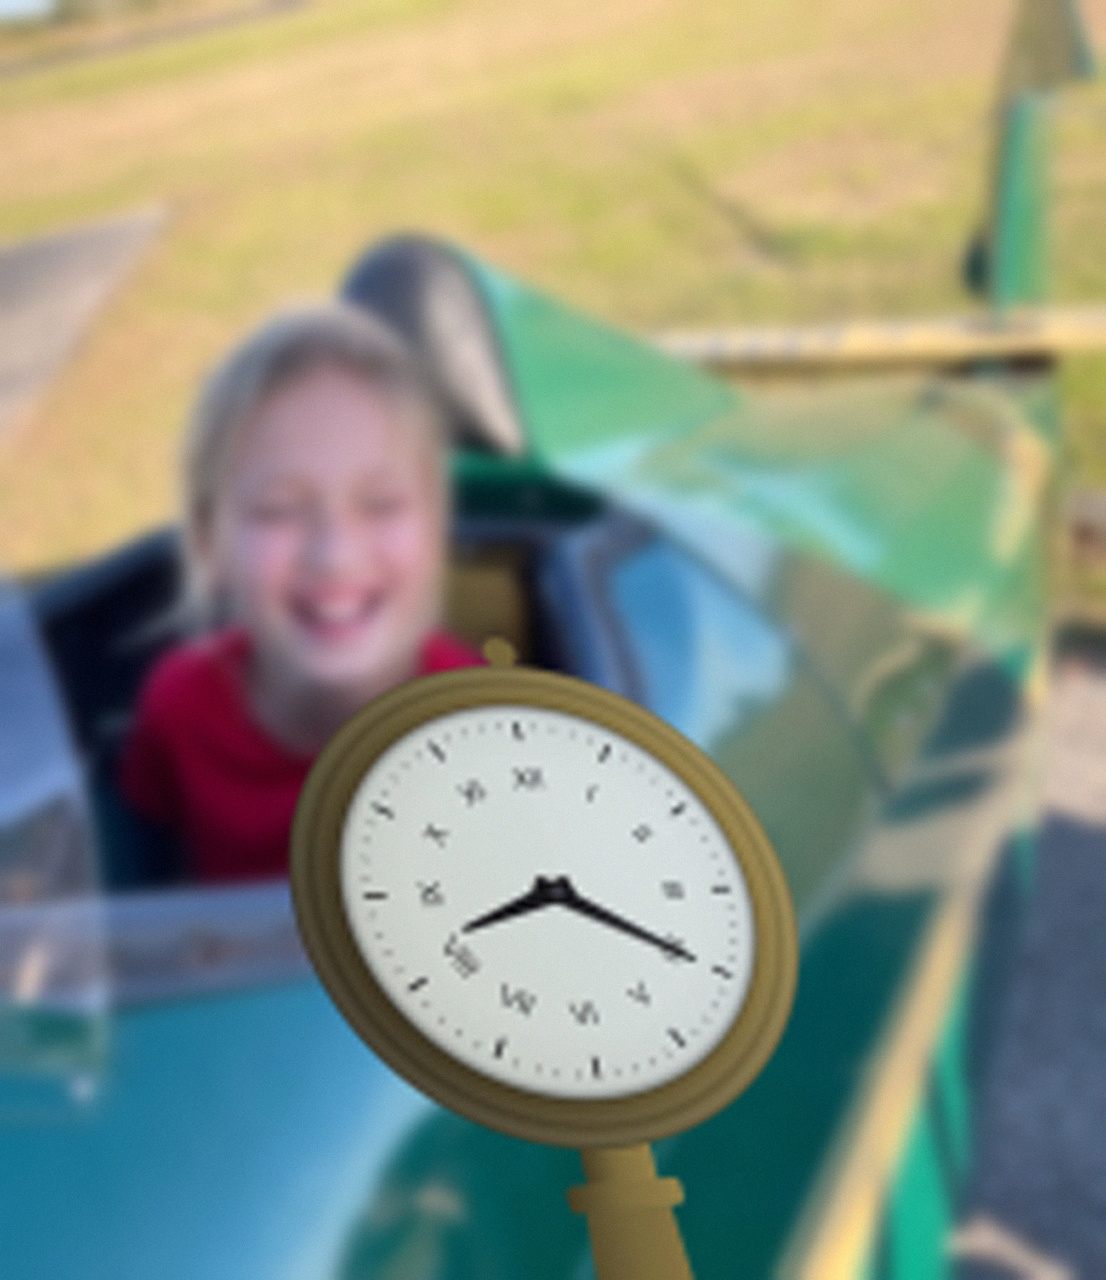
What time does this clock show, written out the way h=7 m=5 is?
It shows h=8 m=20
